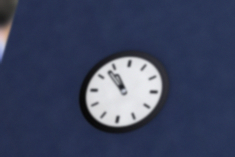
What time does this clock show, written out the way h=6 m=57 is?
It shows h=10 m=53
